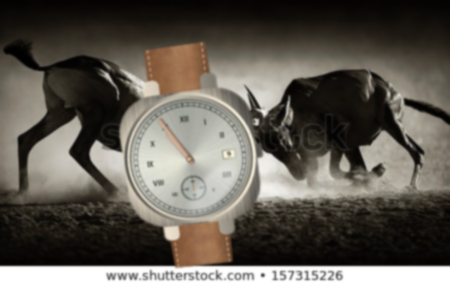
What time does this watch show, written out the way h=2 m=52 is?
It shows h=10 m=55
